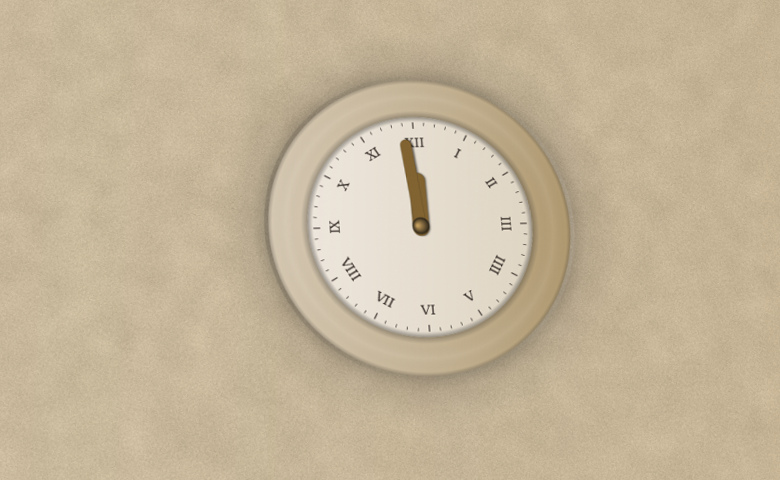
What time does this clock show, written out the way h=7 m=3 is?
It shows h=11 m=59
